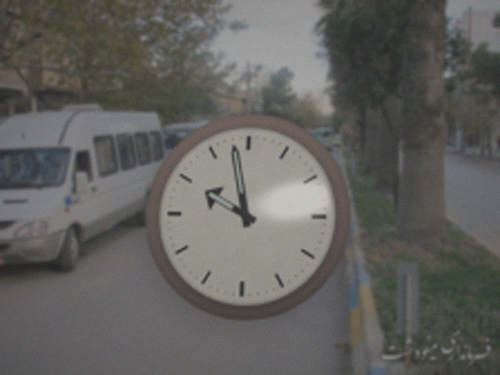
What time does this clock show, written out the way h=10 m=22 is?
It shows h=9 m=58
